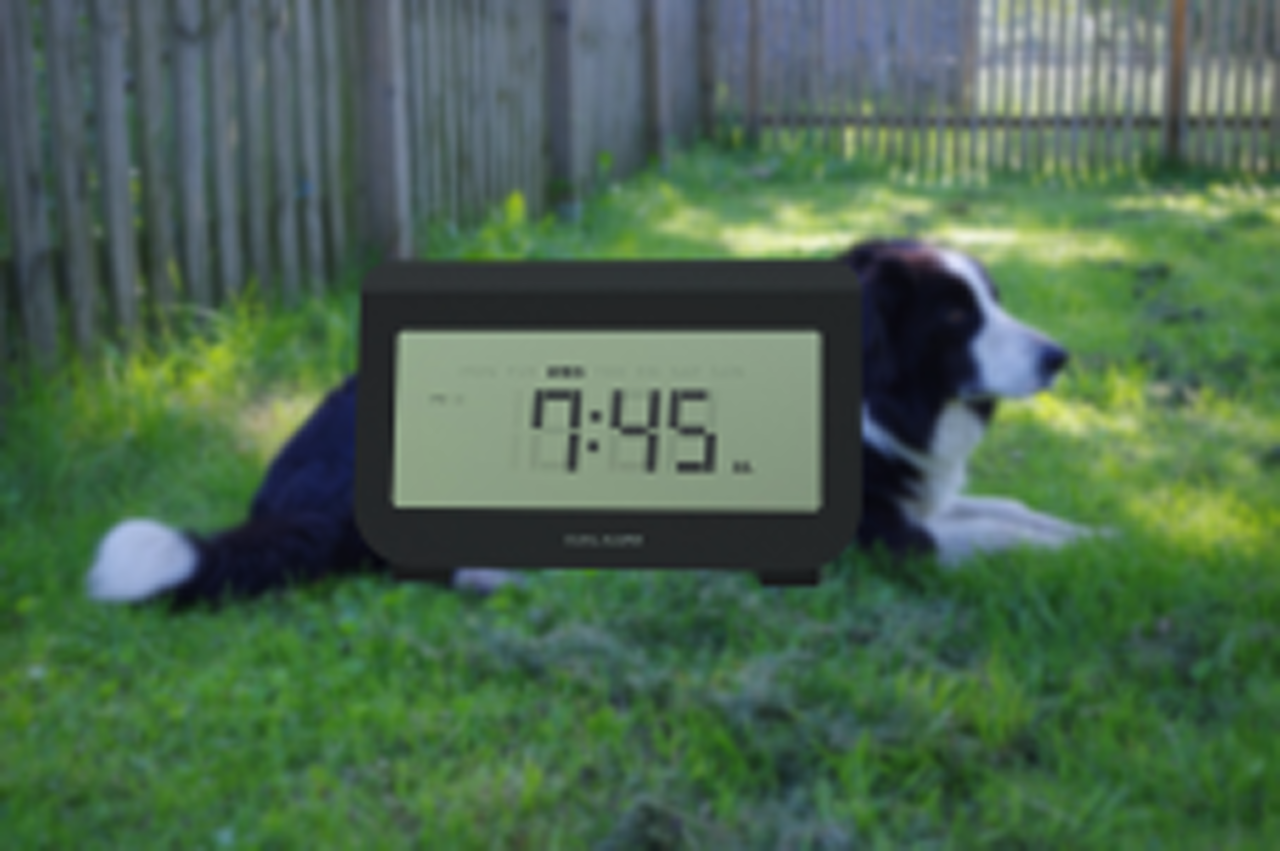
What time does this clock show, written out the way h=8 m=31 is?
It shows h=7 m=45
